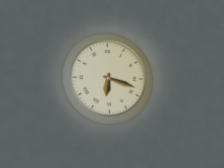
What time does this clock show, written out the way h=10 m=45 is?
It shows h=6 m=18
